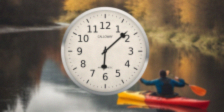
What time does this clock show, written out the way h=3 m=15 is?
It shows h=6 m=8
